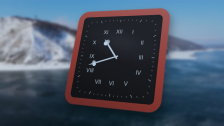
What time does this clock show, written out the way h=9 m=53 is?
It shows h=10 m=42
